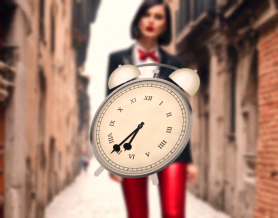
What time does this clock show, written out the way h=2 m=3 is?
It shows h=6 m=36
